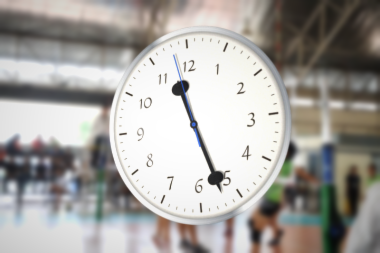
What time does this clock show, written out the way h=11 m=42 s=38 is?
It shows h=11 m=26 s=58
